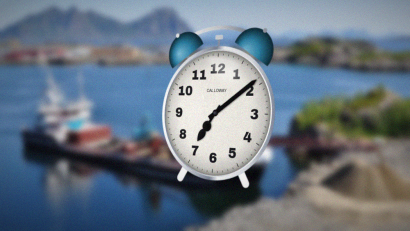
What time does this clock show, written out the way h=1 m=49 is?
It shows h=7 m=9
